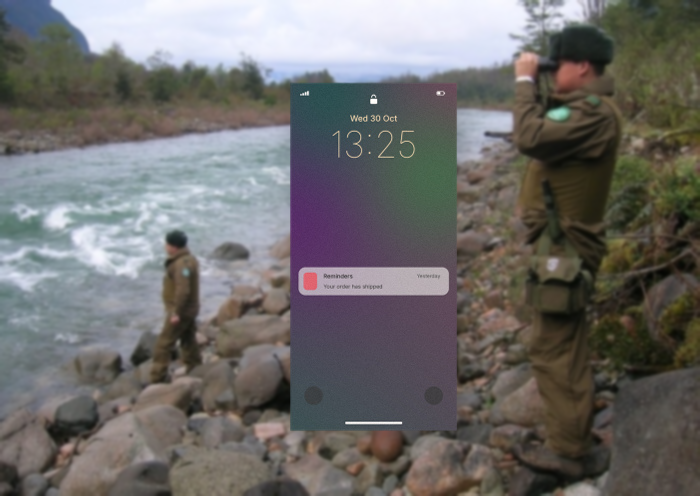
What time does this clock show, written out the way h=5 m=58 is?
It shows h=13 m=25
